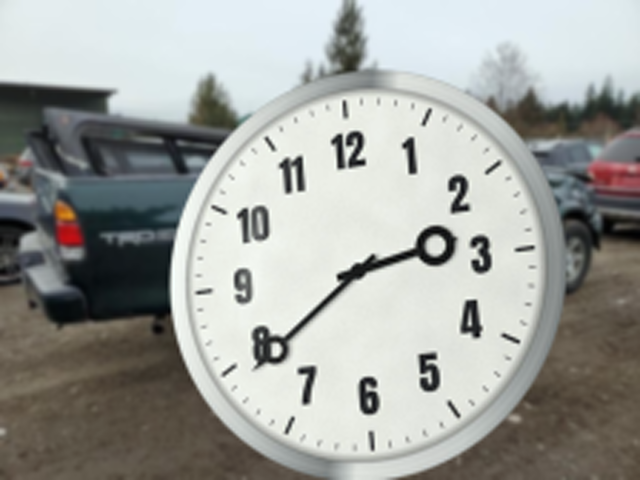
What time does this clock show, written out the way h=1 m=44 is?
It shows h=2 m=39
